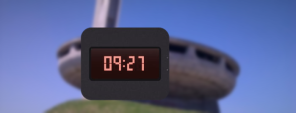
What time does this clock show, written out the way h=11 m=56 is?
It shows h=9 m=27
